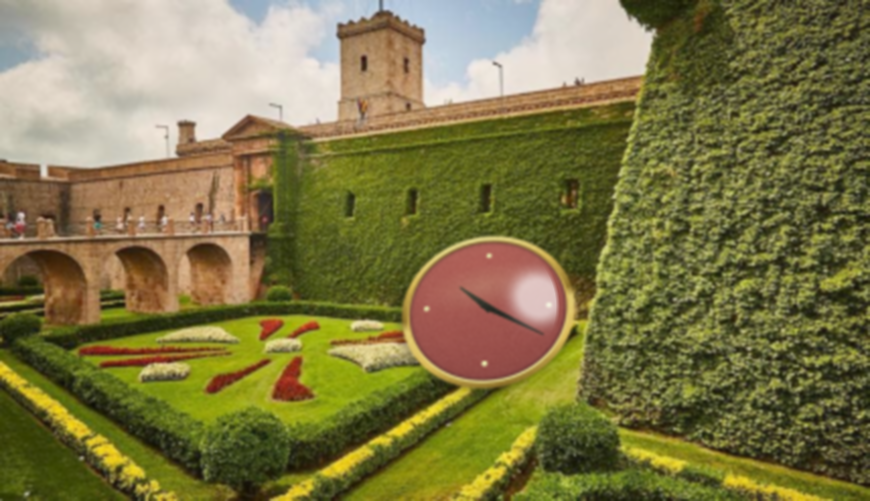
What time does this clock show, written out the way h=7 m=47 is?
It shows h=10 m=20
